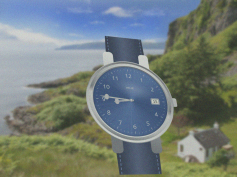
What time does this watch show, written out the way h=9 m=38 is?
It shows h=8 m=46
